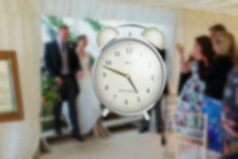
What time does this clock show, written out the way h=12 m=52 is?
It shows h=4 m=48
